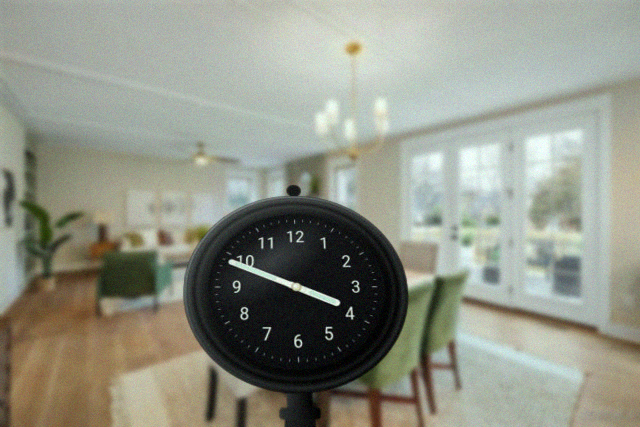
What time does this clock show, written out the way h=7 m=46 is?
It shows h=3 m=49
